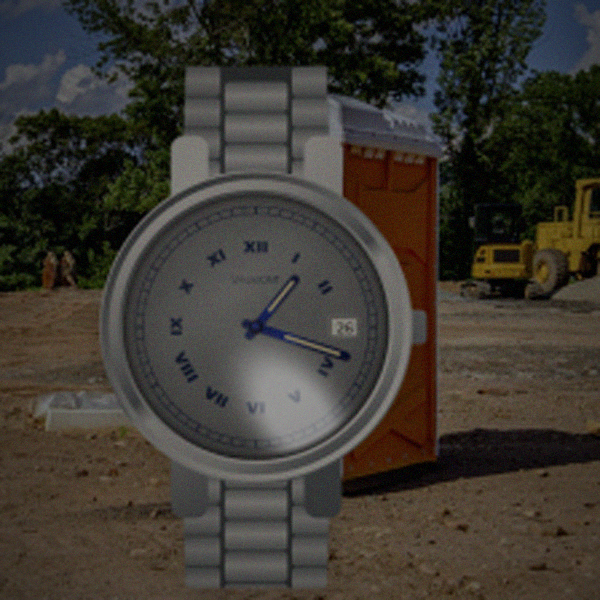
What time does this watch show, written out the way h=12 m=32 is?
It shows h=1 m=18
